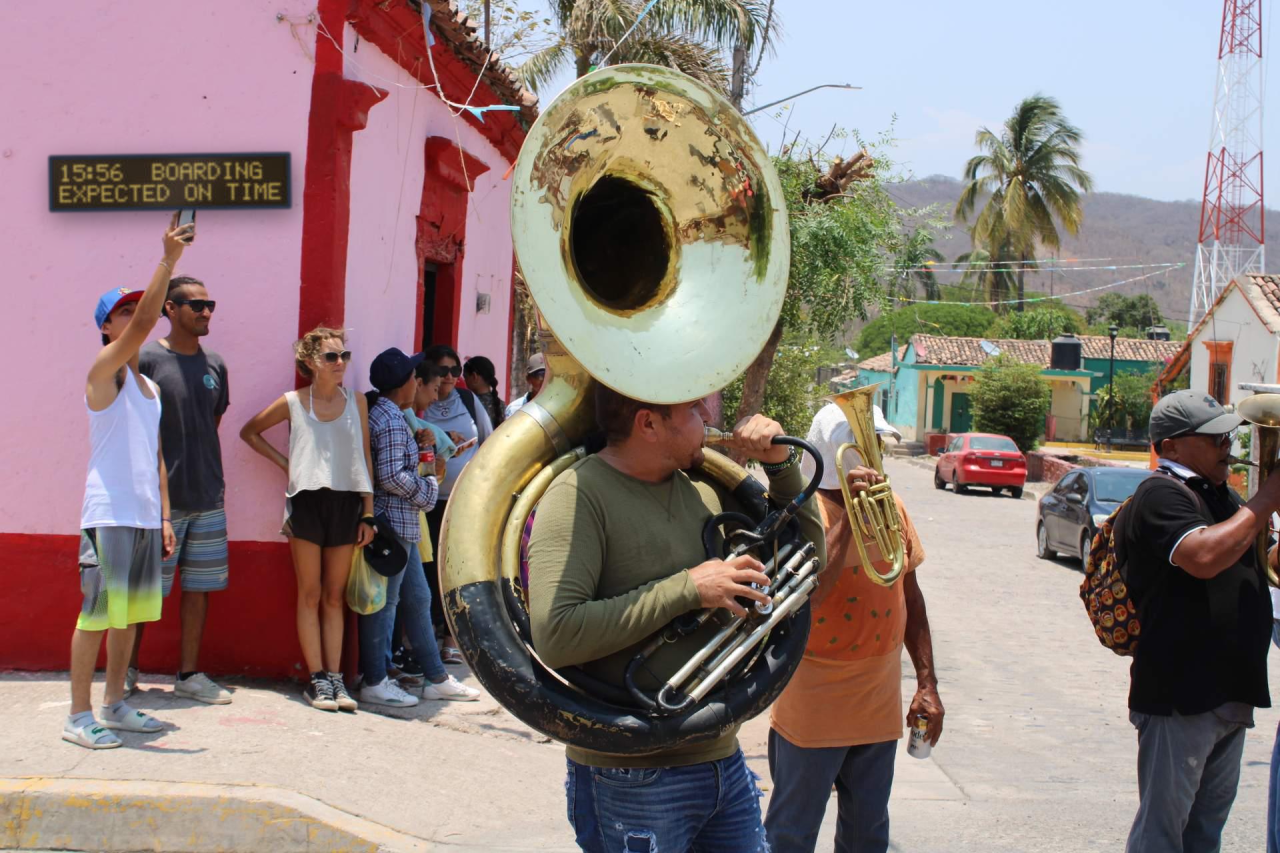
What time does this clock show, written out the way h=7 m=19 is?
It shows h=15 m=56
